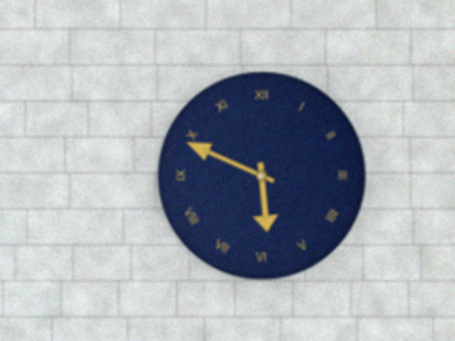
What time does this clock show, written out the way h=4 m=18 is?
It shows h=5 m=49
